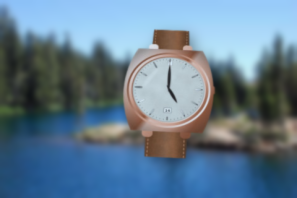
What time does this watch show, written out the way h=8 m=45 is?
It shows h=5 m=0
